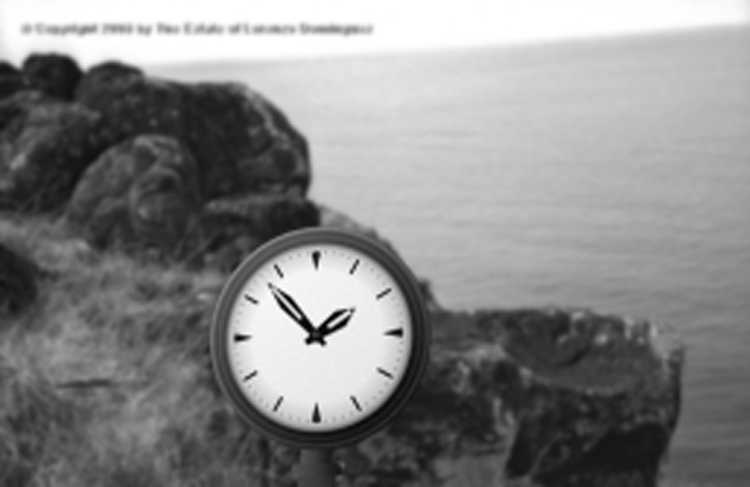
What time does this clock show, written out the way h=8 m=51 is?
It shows h=1 m=53
